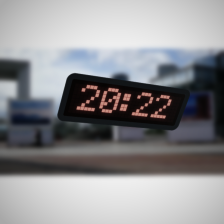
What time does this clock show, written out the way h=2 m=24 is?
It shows h=20 m=22
